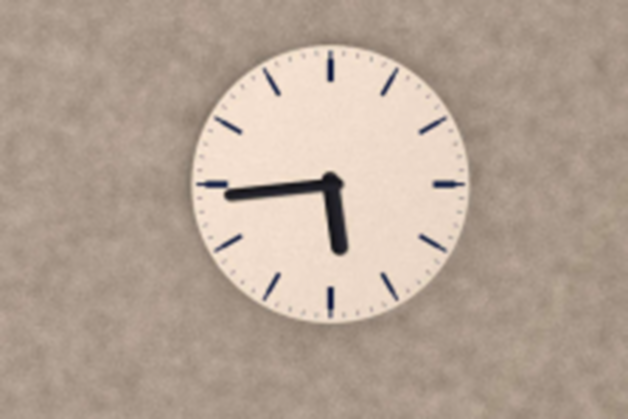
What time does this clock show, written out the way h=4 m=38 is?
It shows h=5 m=44
